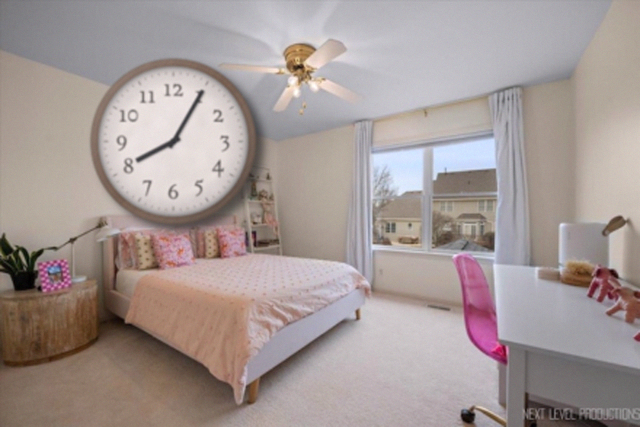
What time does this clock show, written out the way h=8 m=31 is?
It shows h=8 m=5
